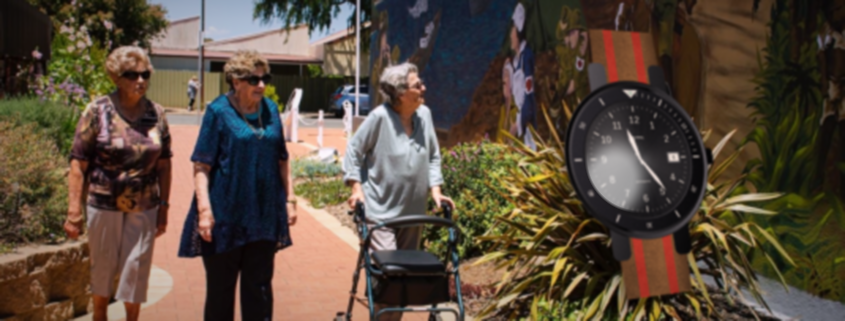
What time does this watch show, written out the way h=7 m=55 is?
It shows h=11 m=24
